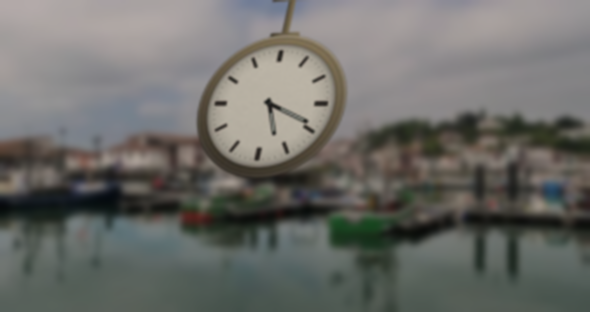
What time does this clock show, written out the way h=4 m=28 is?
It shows h=5 m=19
